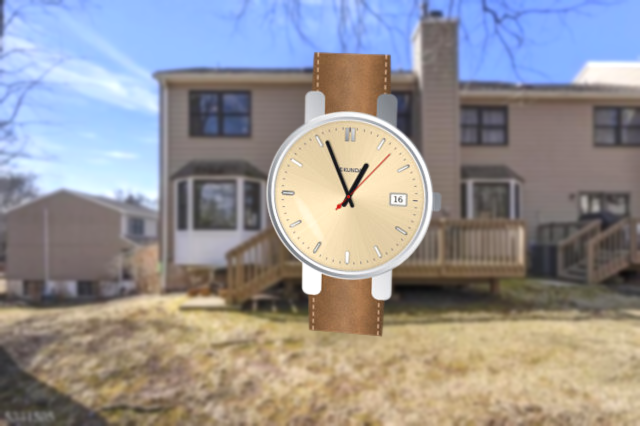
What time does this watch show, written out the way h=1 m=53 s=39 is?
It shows h=12 m=56 s=7
